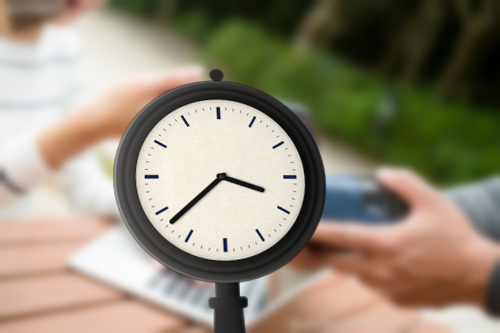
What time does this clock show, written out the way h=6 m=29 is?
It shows h=3 m=38
